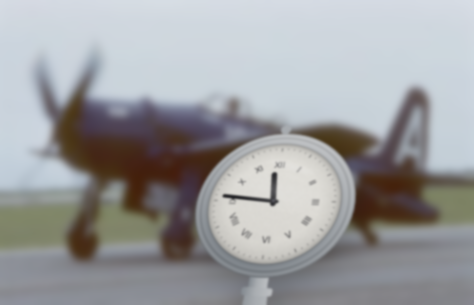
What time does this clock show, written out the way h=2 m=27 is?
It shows h=11 m=46
